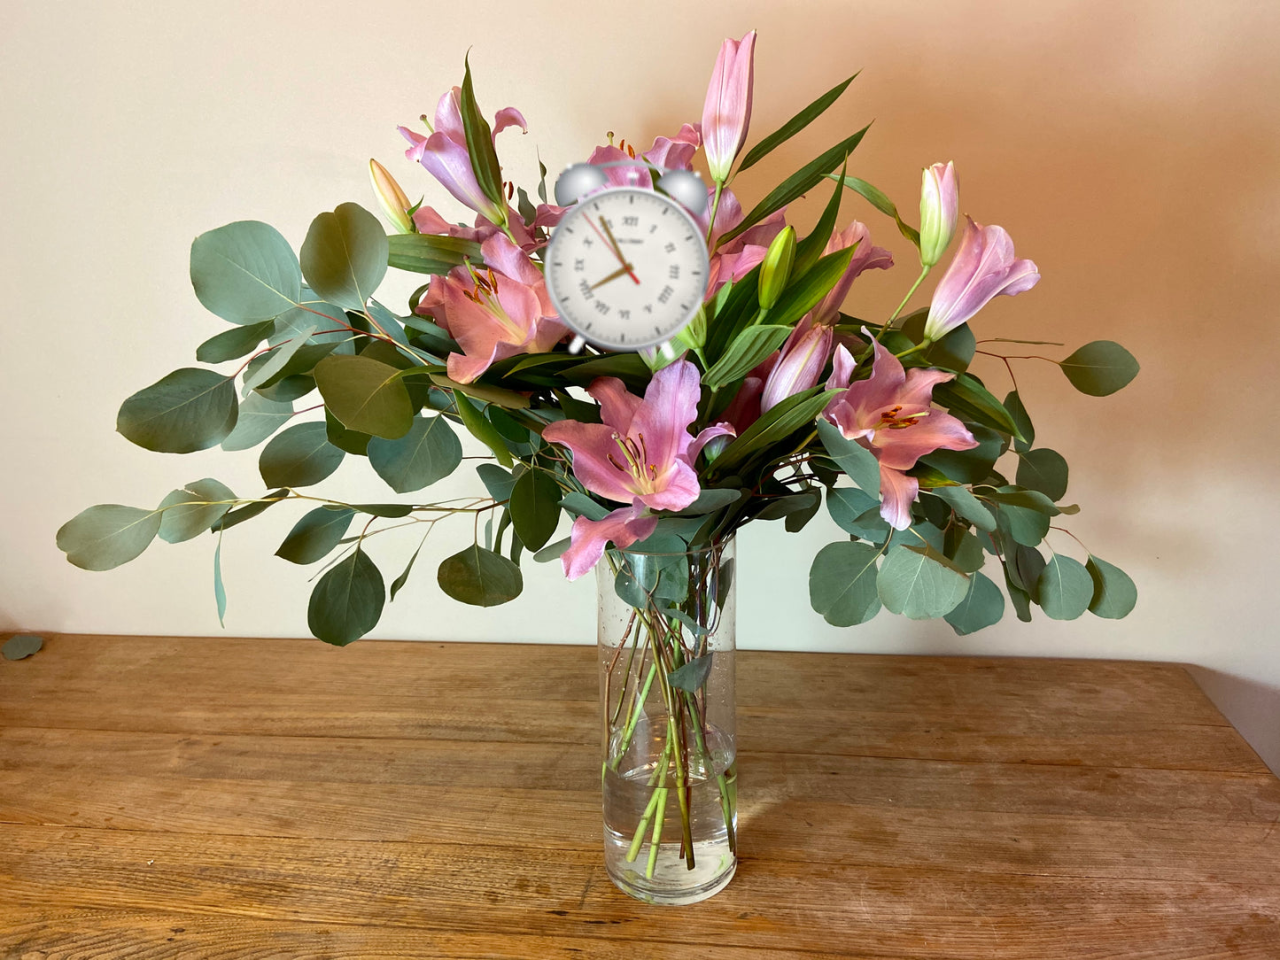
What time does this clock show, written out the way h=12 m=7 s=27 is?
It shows h=7 m=54 s=53
